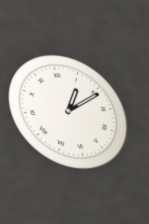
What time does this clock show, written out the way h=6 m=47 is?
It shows h=1 m=11
